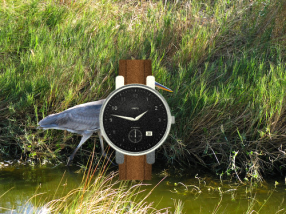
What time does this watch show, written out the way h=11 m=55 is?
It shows h=1 m=47
